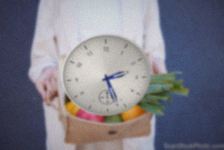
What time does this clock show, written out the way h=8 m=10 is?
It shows h=2 m=27
